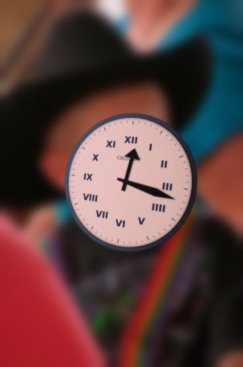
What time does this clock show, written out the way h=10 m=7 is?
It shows h=12 m=17
